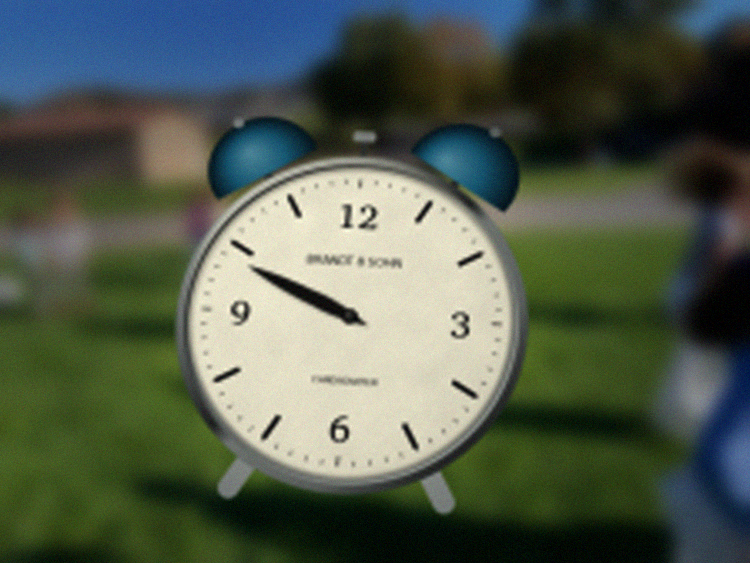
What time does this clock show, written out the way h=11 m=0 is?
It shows h=9 m=49
